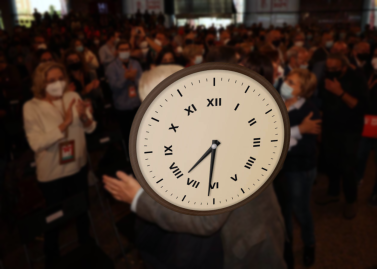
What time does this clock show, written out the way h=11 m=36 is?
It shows h=7 m=31
